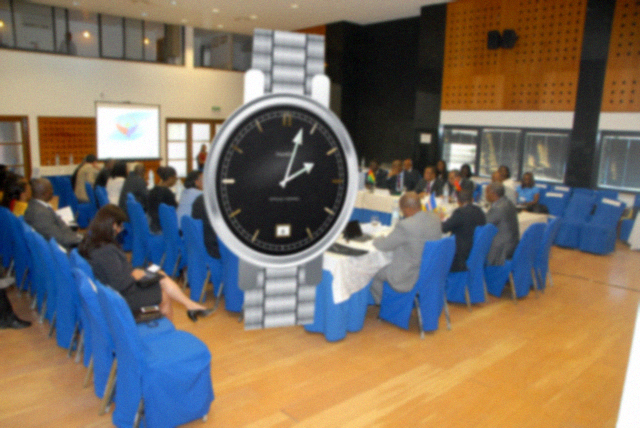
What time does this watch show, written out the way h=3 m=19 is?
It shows h=2 m=3
